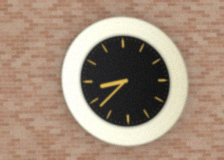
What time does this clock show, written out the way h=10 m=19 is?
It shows h=8 m=38
